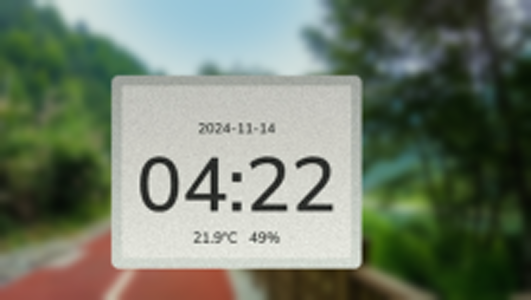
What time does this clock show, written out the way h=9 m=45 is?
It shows h=4 m=22
